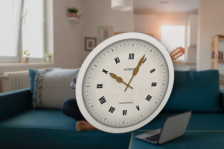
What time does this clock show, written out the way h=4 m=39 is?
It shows h=10 m=4
